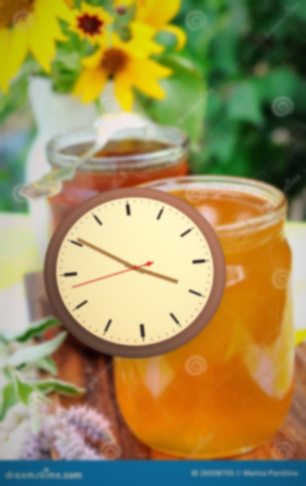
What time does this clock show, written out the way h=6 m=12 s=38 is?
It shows h=3 m=50 s=43
